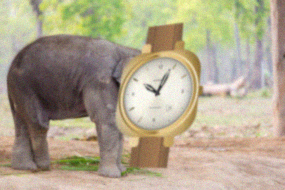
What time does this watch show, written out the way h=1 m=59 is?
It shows h=10 m=4
